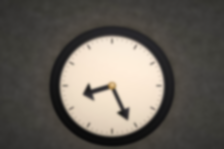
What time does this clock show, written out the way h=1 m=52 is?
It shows h=8 m=26
